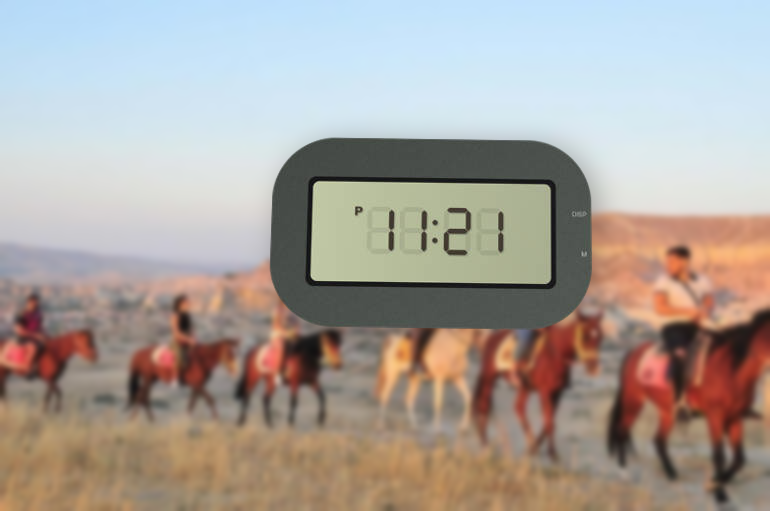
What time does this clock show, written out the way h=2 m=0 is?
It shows h=11 m=21
